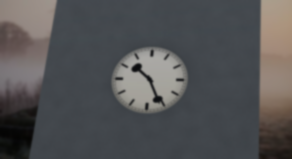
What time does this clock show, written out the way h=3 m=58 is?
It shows h=10 m=26
